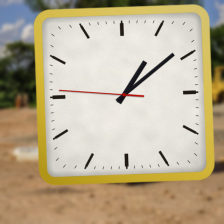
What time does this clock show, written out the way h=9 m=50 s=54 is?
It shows h=1 m=8 s=46
